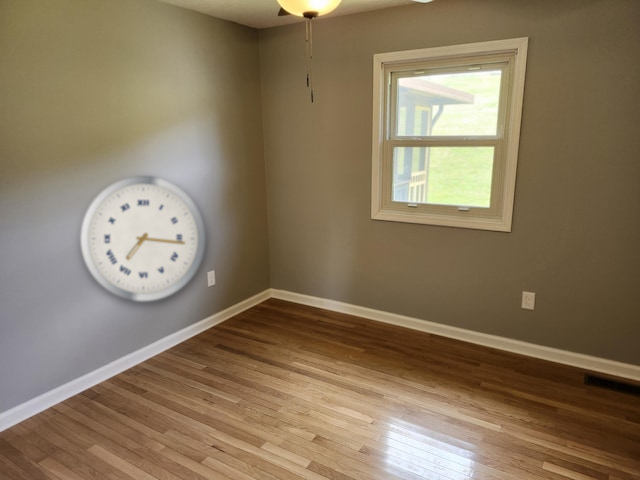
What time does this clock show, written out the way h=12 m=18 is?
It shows h=7 m=16
